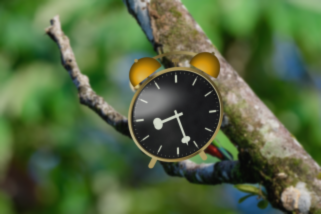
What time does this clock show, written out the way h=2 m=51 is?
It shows h=8 m=27
